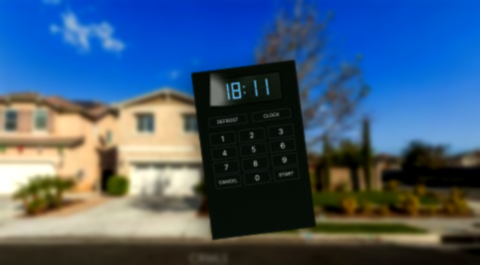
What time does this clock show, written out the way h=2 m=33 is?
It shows h=18 m=11
